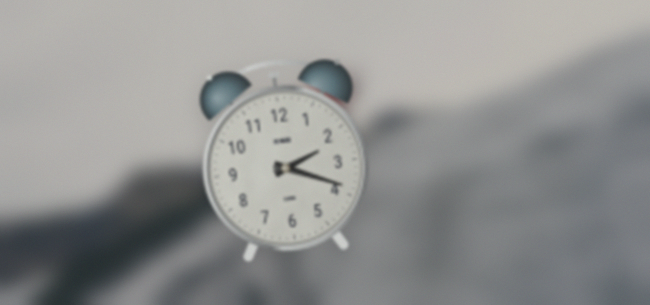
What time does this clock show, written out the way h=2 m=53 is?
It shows h=2 m=19
